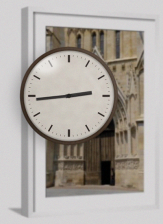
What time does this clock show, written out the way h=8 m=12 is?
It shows h=2 m=44
